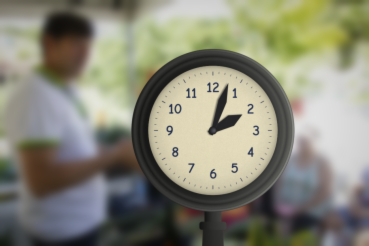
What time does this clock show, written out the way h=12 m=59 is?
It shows h=2 m=3
